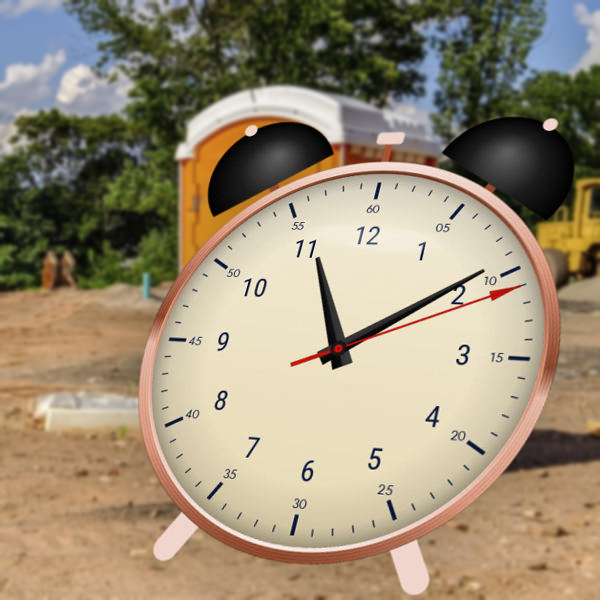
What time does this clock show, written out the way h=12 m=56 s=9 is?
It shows h=11 m=9 s=11
